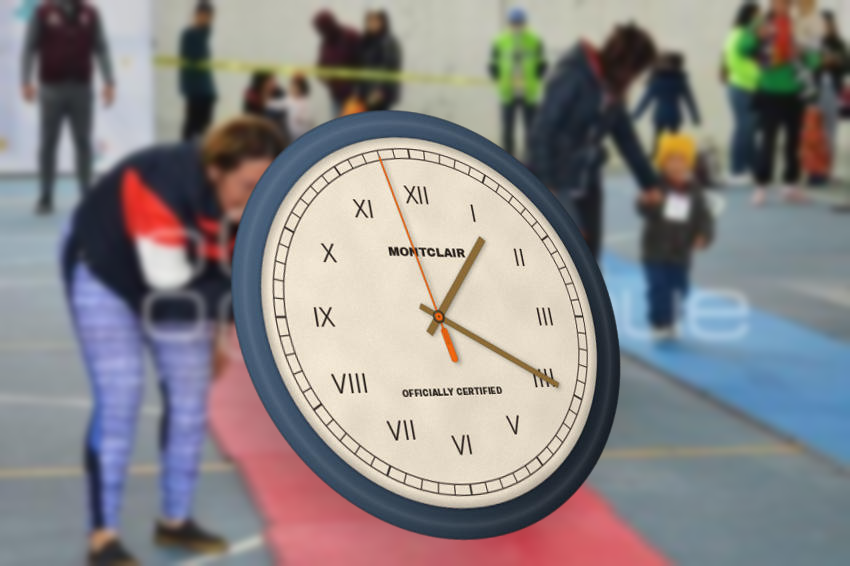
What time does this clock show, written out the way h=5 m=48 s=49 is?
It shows h=1 m=19 s=58
